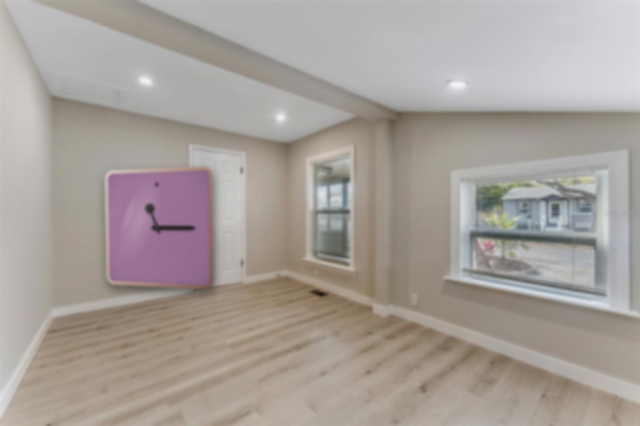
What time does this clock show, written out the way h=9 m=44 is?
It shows h=11 m=15
